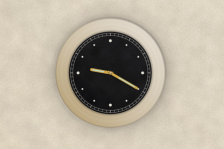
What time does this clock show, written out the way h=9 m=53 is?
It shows h=9 m=20
